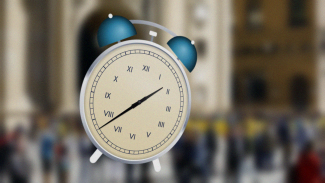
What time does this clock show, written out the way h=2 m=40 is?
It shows h=1 m=38
